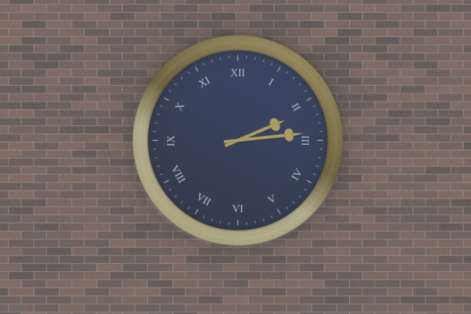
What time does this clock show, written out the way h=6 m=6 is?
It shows h=2 m=14
